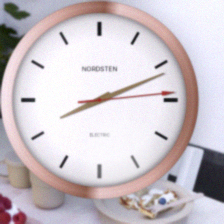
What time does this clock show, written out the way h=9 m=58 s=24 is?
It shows h=8 m=11 s=14
